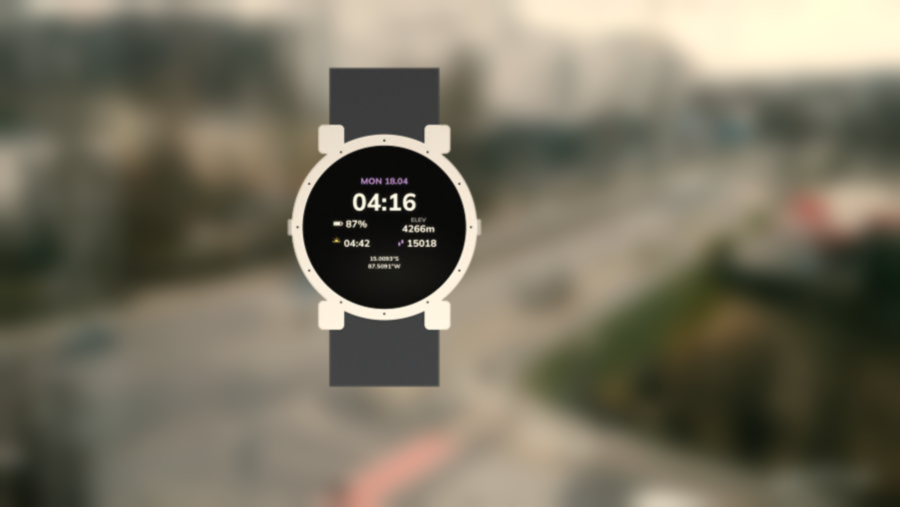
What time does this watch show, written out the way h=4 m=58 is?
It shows h=4 m=16
